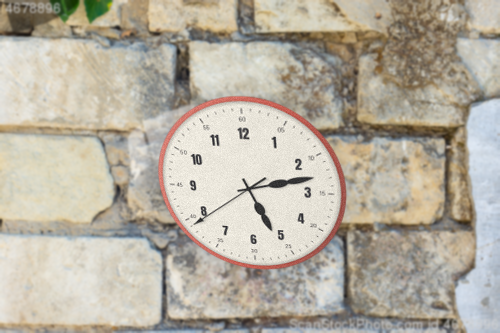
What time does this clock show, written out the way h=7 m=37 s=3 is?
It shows h=5 m=12 s=39
